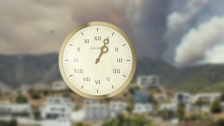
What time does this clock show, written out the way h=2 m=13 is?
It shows h=1 m=4
